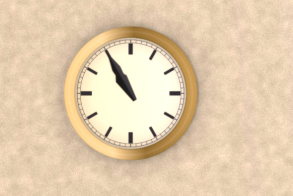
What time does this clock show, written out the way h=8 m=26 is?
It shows h=10 m=55
